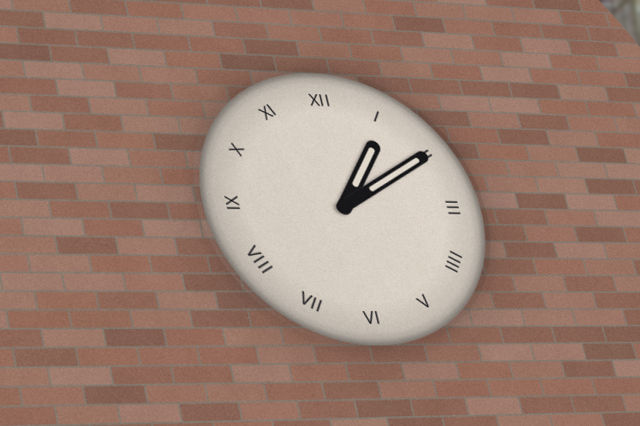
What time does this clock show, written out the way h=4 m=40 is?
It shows h=1 m=10
